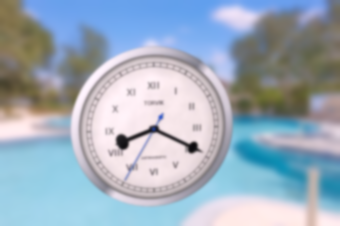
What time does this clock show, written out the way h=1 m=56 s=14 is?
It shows h=8 m=19 s=35
